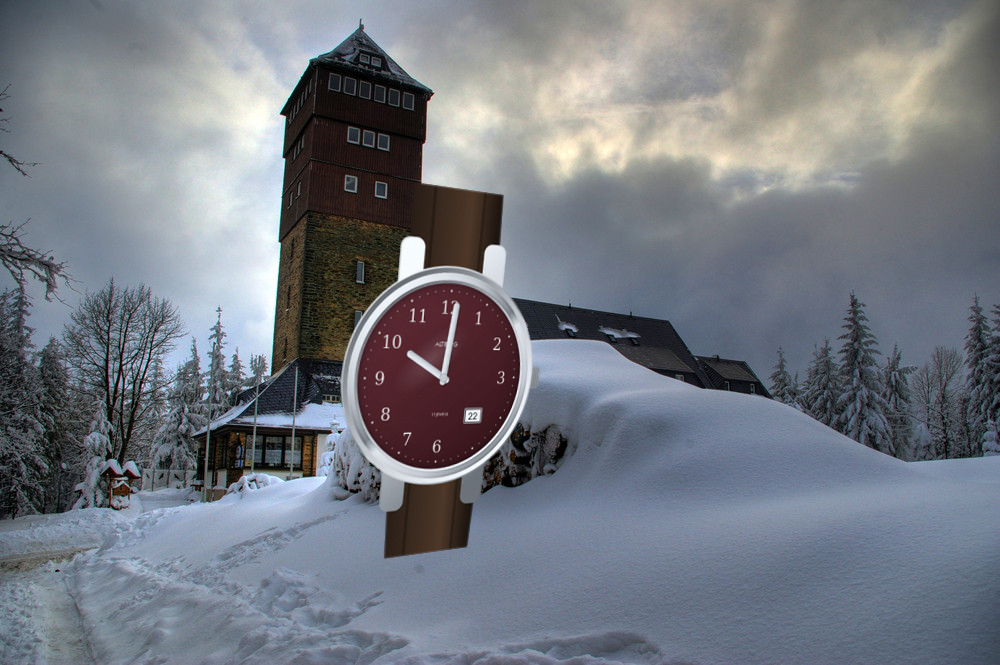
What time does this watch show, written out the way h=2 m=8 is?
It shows h=10 m=1
